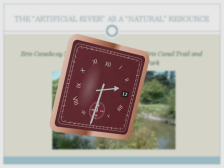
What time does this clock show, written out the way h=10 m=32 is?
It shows h=2 m=31
